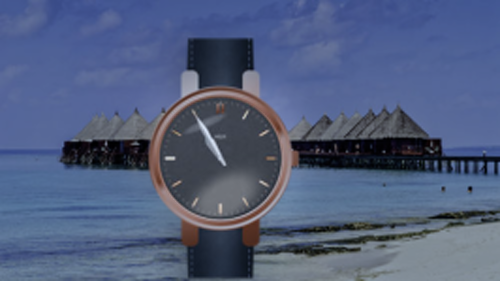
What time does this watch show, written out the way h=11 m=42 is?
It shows h=10 m=55
